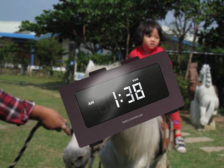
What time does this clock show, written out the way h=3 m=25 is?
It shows h=1 m=38
